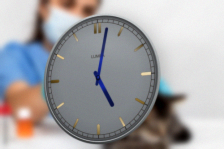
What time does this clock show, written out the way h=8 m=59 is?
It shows h=5 m=2
